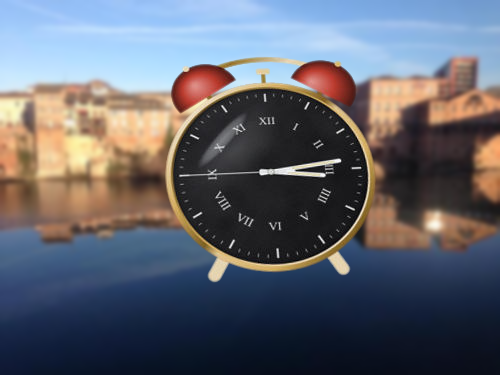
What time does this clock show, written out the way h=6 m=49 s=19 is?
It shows h=3 m=13 s=45
